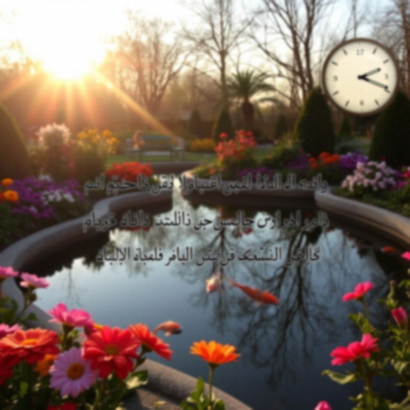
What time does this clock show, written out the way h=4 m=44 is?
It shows h=2 m=19
